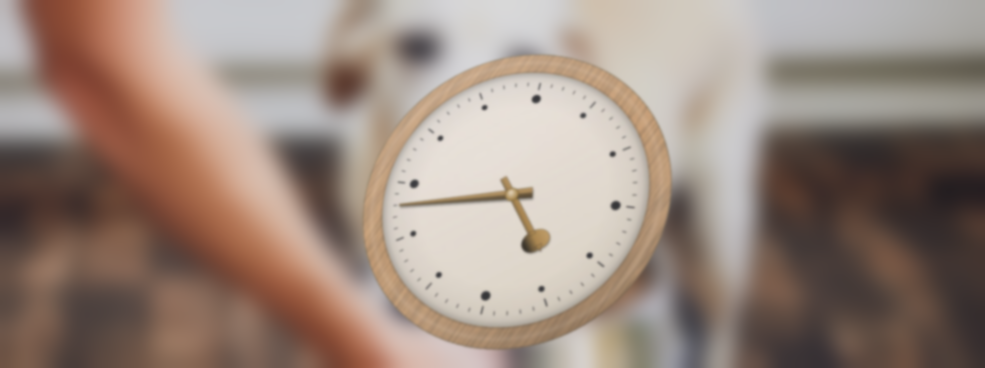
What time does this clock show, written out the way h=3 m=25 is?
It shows h=4 m=43
